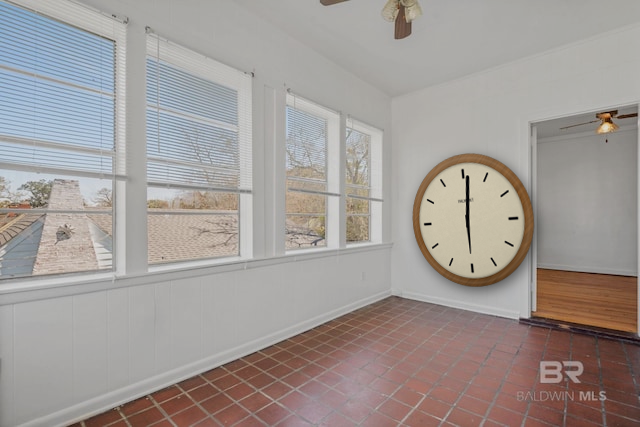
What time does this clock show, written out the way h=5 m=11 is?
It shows h=6 m=1
